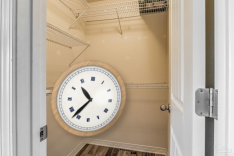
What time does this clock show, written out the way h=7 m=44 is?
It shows h=10 m=37
